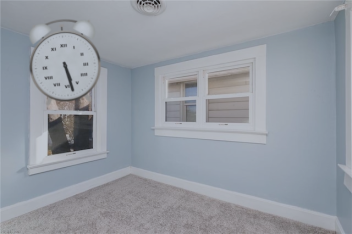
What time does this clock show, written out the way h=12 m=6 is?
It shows h=5 m=28
